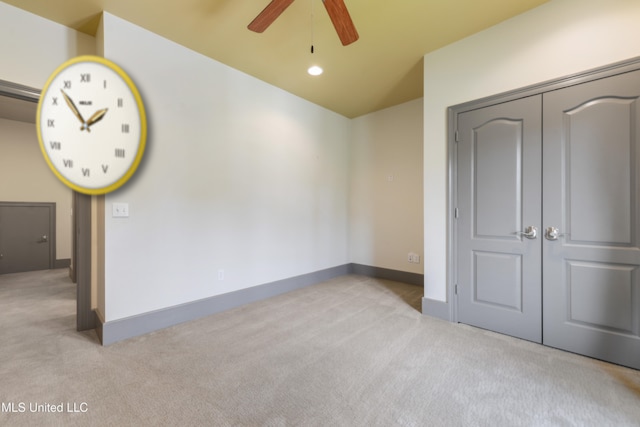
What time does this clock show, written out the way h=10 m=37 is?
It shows h=1 m=53
